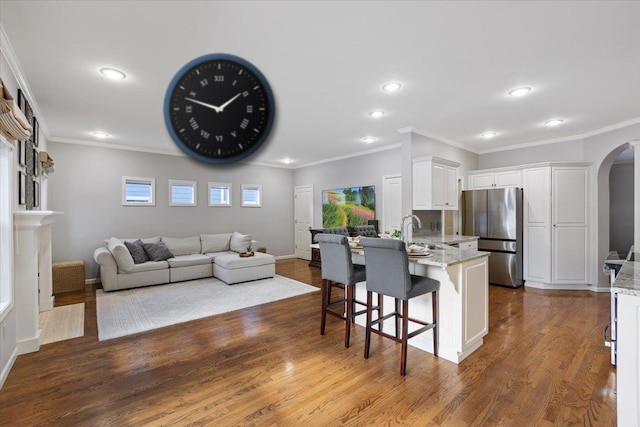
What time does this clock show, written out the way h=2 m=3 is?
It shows h=1 m=48
